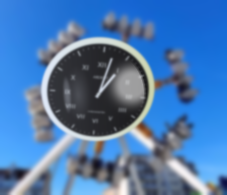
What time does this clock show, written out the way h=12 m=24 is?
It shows h=1 m=2
